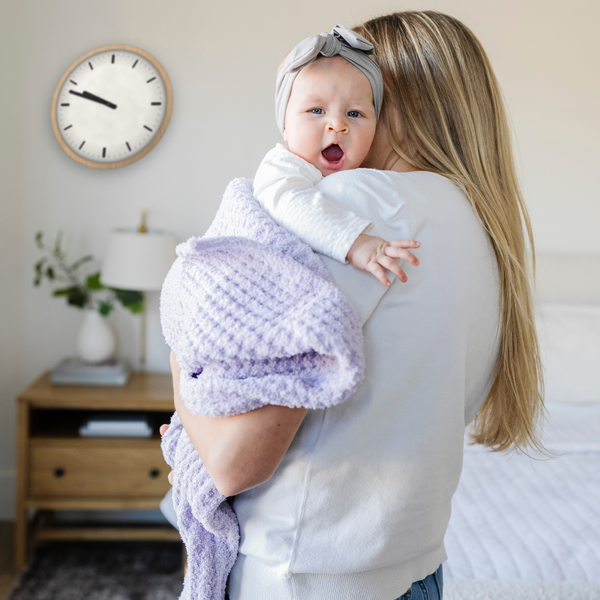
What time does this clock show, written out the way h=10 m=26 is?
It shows h=9 m=48
